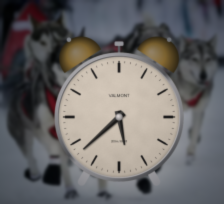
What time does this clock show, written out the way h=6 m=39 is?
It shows h=5 m=38
